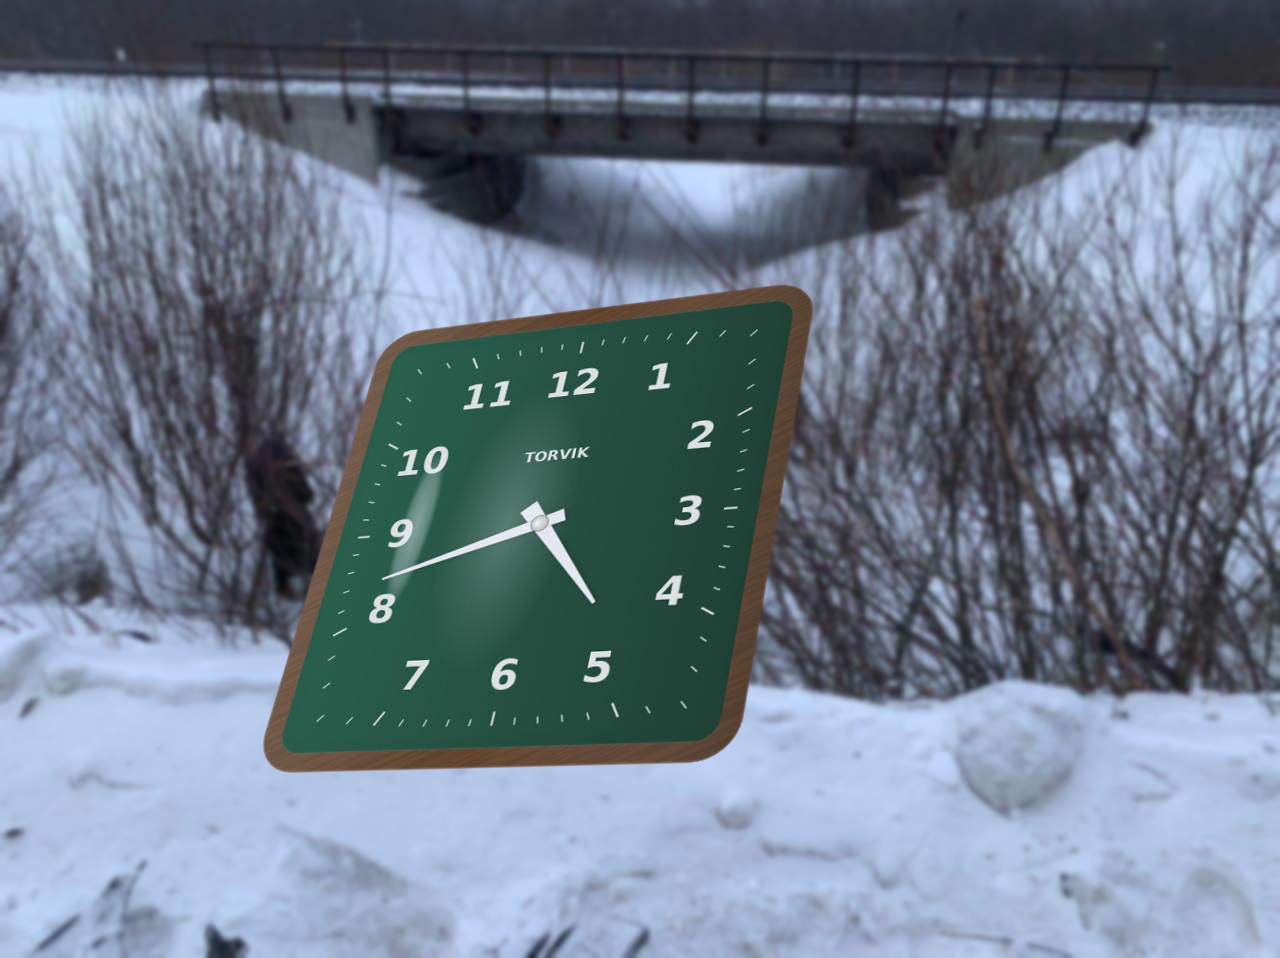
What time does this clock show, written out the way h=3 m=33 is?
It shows h=4 m=42
